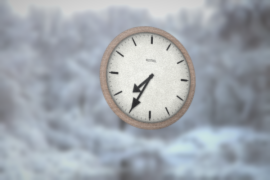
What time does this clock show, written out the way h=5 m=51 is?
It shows h=7 m=35
